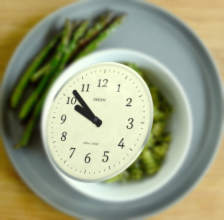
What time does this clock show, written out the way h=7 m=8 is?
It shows h=9 m=52
